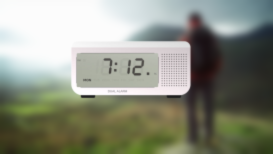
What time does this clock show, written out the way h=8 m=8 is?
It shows h=7 m=12
